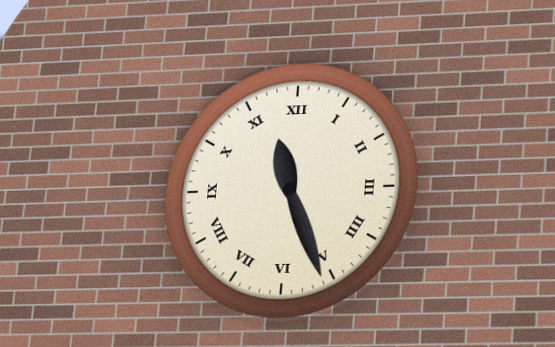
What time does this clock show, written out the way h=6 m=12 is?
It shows h=11 m=26
